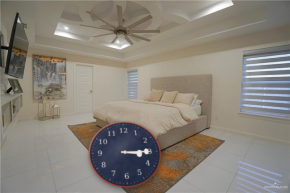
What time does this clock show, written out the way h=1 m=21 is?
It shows h=3 m=15
